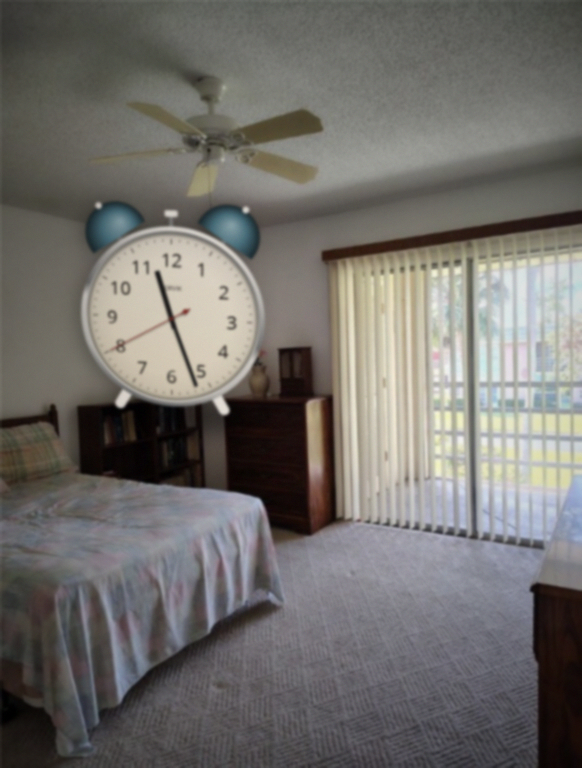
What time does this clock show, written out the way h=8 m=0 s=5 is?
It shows h=11 m=26 s=40
